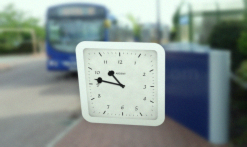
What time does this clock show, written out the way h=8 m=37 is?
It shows h=10 m=47
